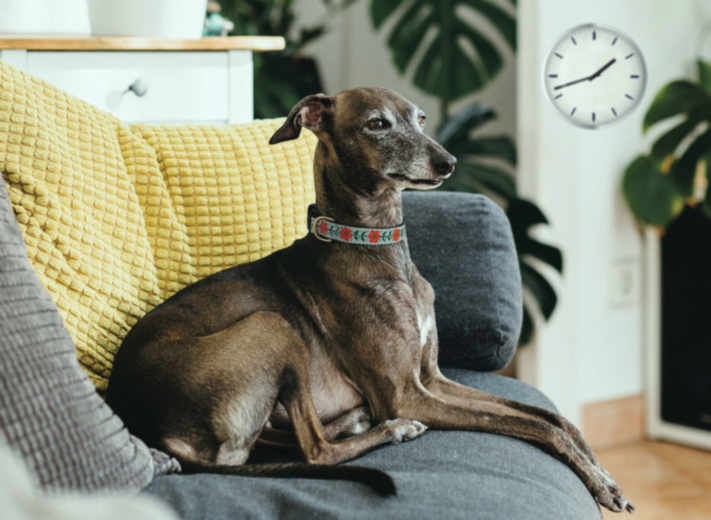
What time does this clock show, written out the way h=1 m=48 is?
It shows h=1 m=42
